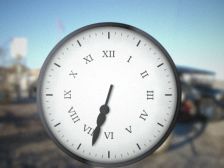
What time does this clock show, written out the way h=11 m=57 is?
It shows h=6 m=33
